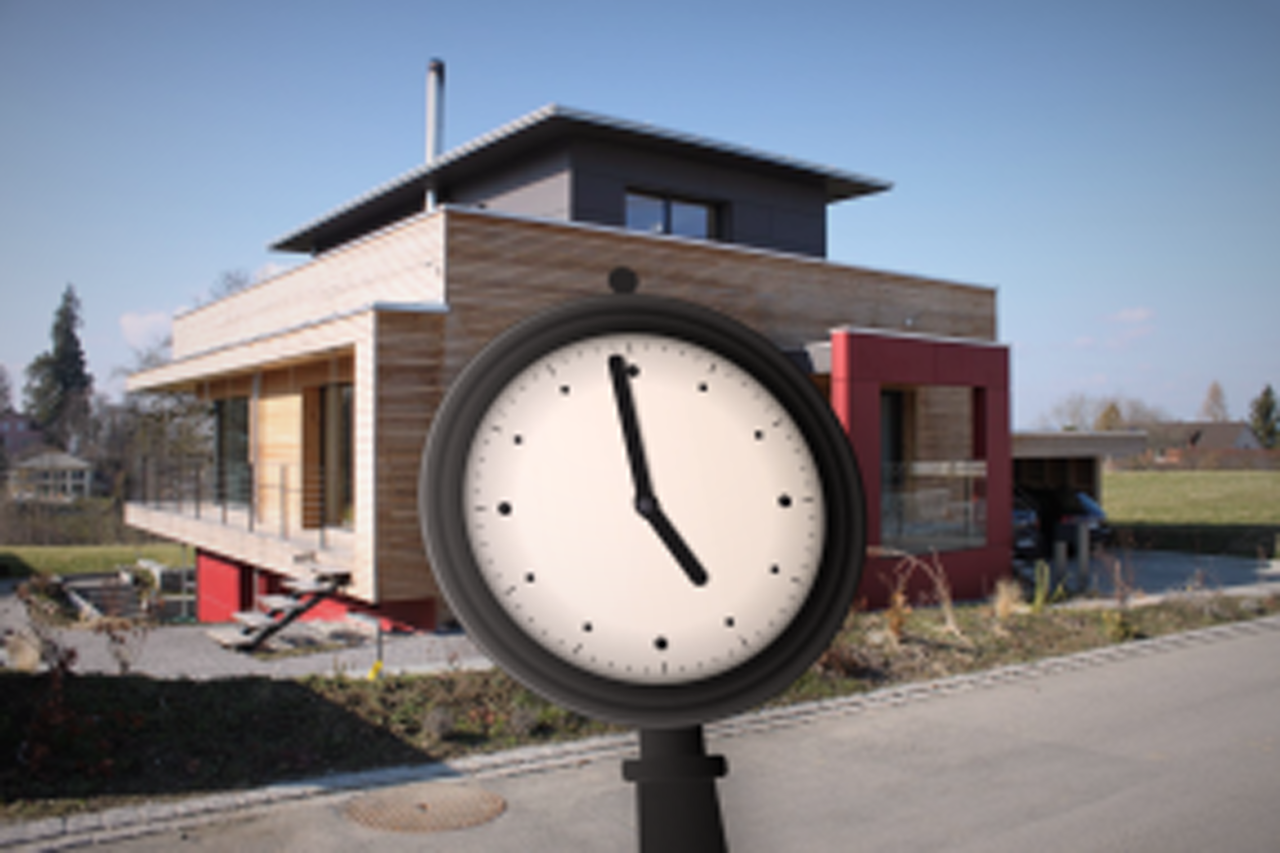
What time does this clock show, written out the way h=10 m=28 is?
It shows h=4 m=59
